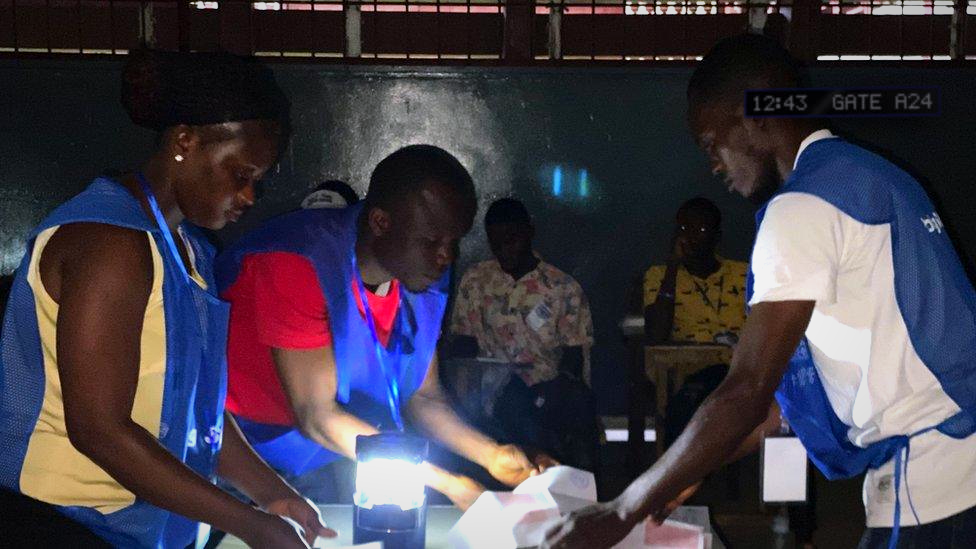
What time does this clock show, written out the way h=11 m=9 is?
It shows h=12 m=43
